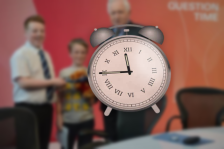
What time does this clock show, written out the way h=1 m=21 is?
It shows h=11 m=45
